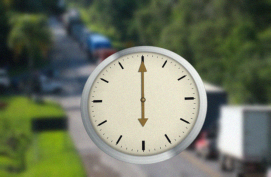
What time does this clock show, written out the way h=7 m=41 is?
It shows h=6 m=0
